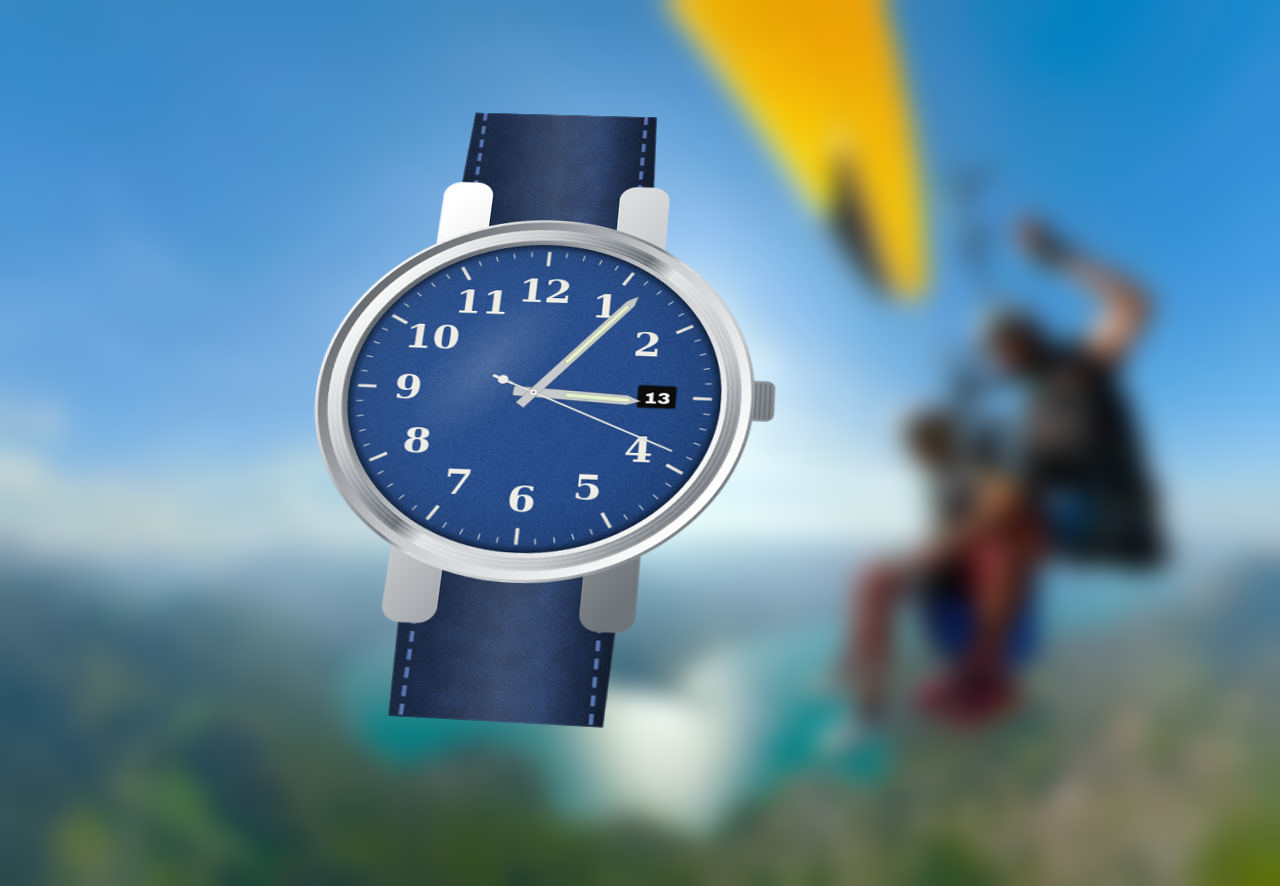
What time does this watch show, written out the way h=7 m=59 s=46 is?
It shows h=3 m=6 s=19
